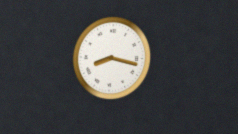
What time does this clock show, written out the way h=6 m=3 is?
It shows h=8 m=17
